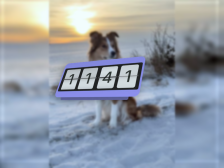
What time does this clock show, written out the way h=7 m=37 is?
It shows h=11 m=41
